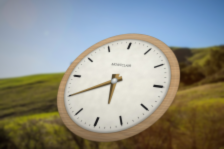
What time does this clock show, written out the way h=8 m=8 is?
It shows h=5 m=40
